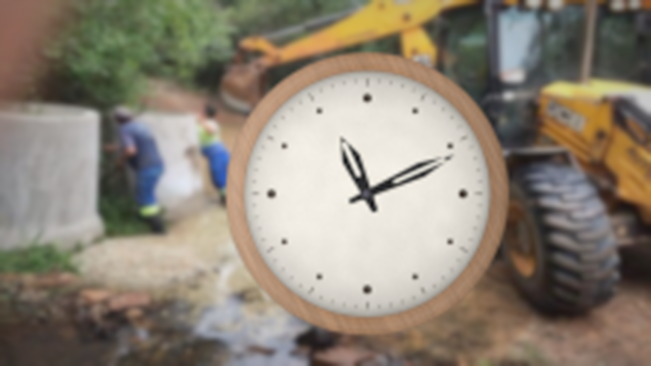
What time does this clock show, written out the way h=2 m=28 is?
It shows h=11 m=11
